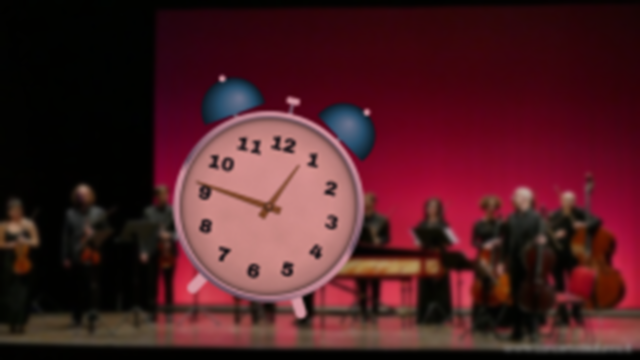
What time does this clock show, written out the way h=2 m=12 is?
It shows h=12 m=46
